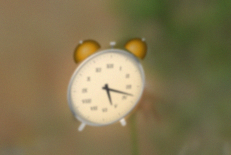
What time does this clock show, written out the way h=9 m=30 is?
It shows h=5 m=18
